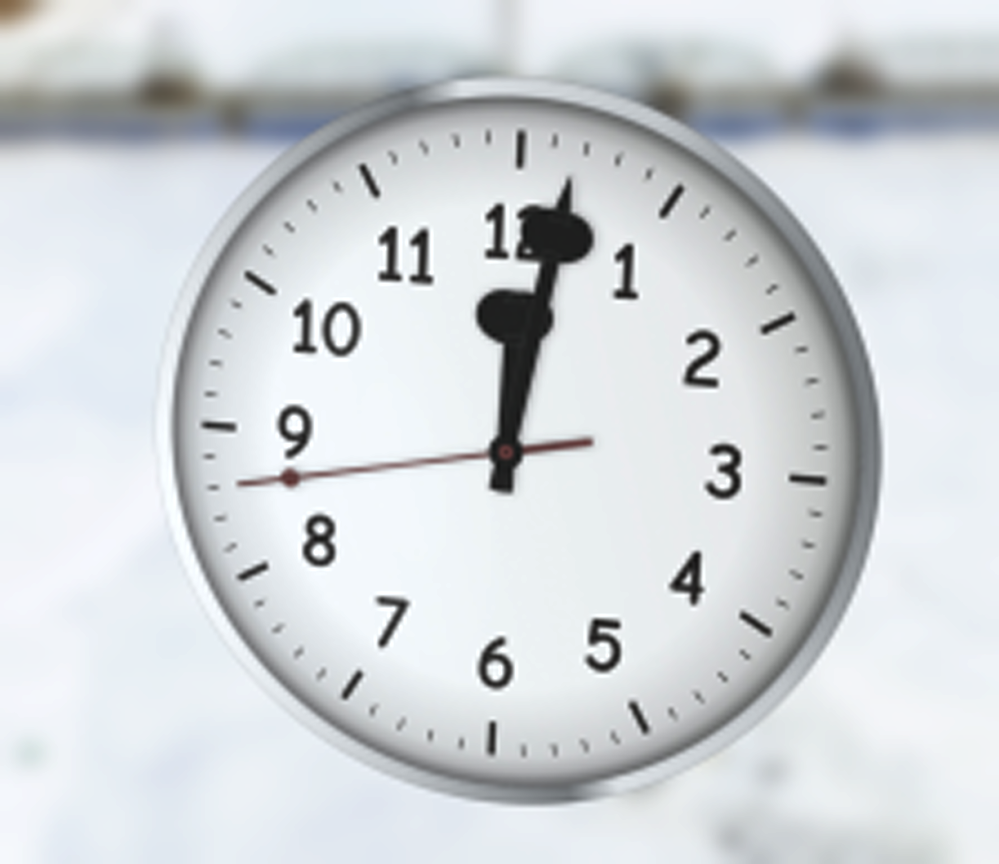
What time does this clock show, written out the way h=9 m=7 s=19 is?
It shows h=12 m=1 s=43
